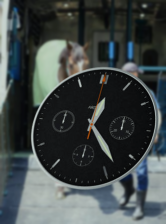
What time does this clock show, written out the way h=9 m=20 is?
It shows h=12 m=23
